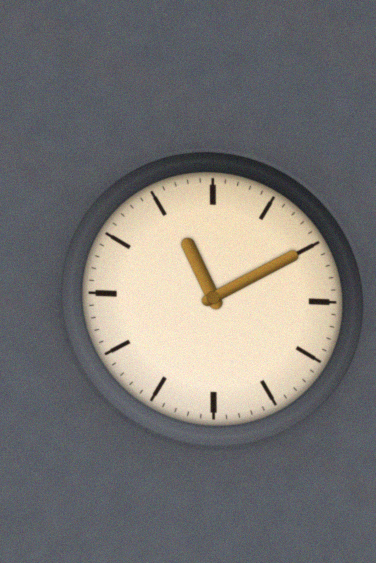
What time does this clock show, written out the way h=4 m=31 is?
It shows h=11 m=10
